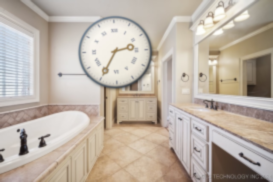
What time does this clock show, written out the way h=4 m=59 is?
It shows h=2 m=35
